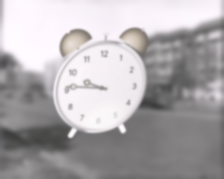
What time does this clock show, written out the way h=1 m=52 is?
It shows h=9 m=46
